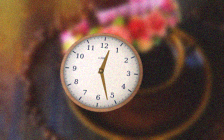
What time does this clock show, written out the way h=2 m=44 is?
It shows h=12 m=27
